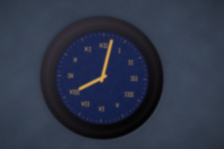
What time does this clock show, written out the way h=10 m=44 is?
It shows h=8 m=2
